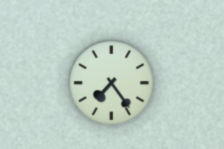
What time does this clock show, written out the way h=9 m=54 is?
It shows h=7 m=24
